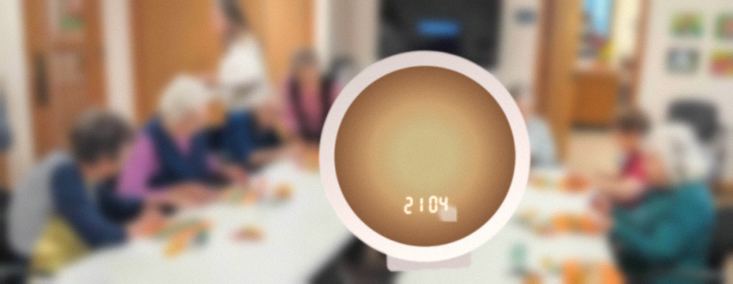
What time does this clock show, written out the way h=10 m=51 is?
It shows h=21 m=4
